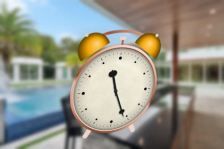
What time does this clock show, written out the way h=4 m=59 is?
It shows h=11 m=26
